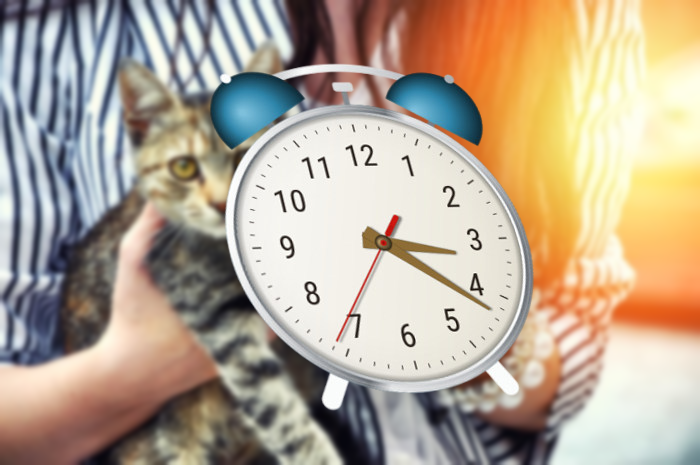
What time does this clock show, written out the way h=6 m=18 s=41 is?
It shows h=3 m=21 s=36
